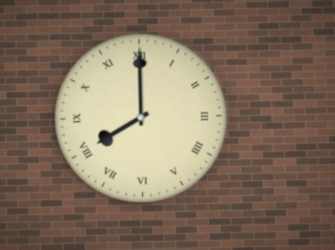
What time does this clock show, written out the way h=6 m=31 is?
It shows h=8 m=0
